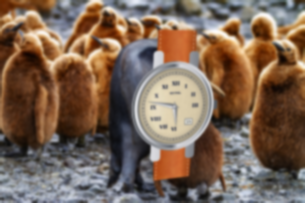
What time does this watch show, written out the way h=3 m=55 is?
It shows h=5 m=47
